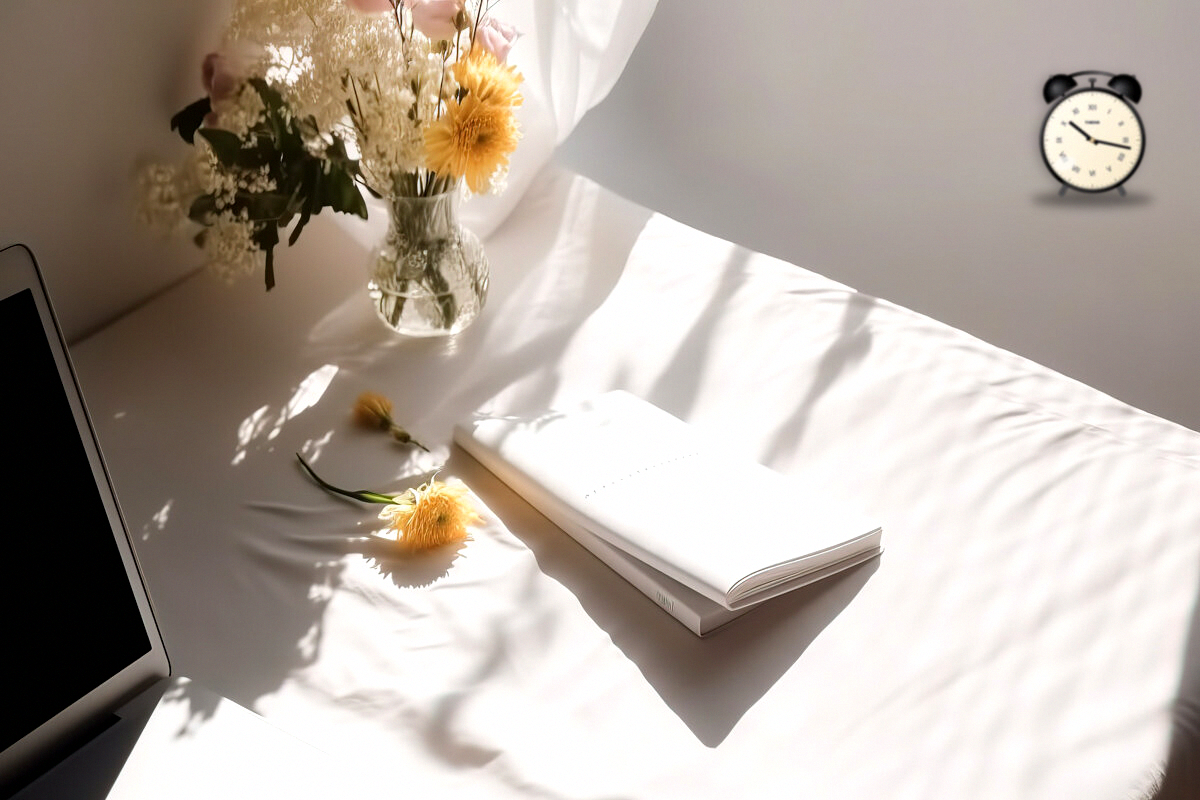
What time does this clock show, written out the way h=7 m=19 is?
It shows h=10 m=17
